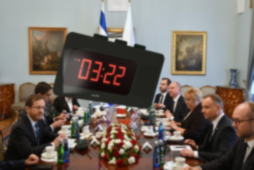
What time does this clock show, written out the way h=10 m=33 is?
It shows h=3 m=22
